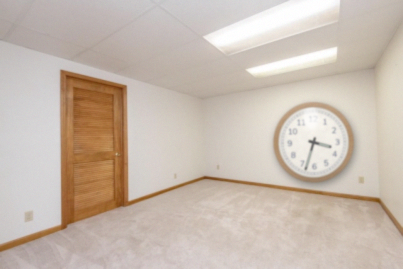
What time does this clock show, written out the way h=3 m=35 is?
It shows h=3 m=33
